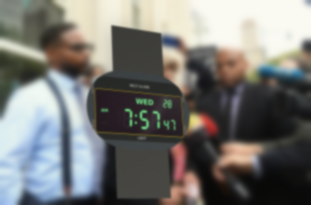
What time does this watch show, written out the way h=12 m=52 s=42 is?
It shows h=7 m=57 s=47
